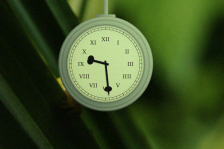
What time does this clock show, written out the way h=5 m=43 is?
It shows h=9 m=29
